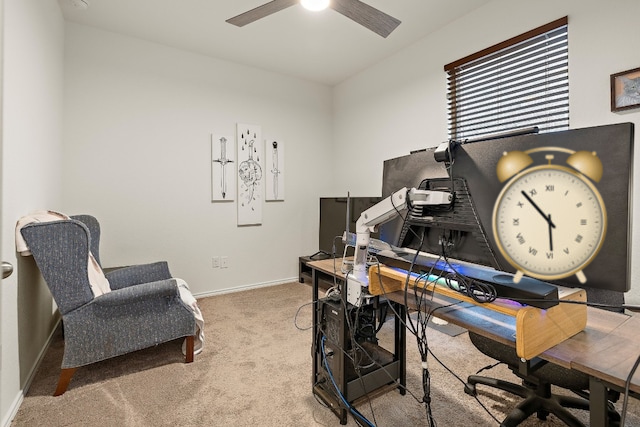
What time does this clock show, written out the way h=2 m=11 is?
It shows h=5 m=53
